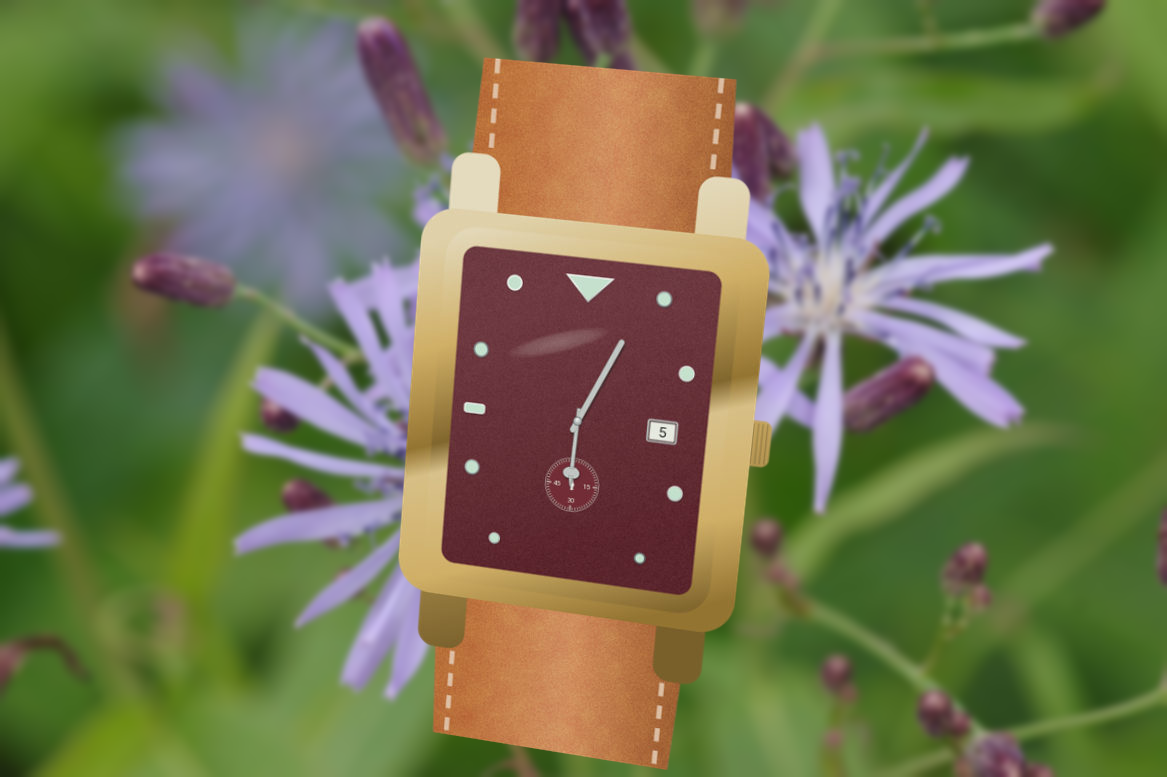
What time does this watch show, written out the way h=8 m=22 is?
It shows h=6 m=4
